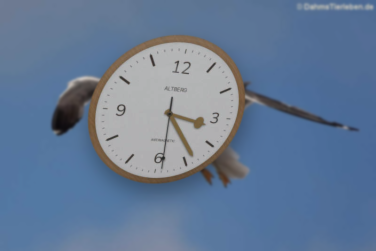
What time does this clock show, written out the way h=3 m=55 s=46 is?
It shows h=3 m=23 s=29
